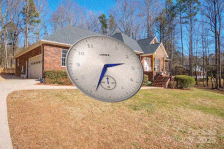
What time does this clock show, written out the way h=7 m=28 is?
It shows h=2 m=34
